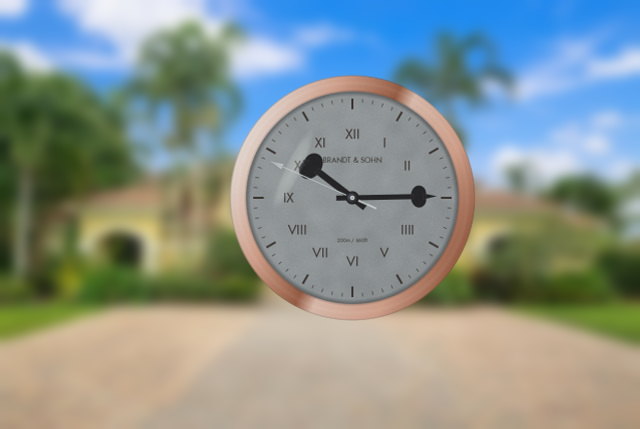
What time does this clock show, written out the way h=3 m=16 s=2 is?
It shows h=10 m=14 s=49
